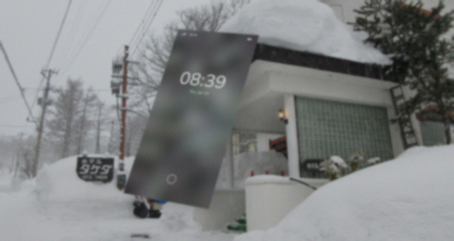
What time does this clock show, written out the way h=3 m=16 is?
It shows h=8 m=39
